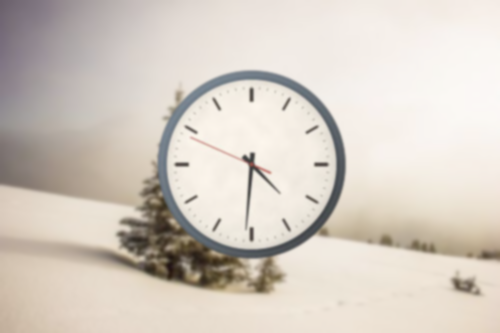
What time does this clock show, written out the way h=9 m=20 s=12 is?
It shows h=4 m=30 s=49
